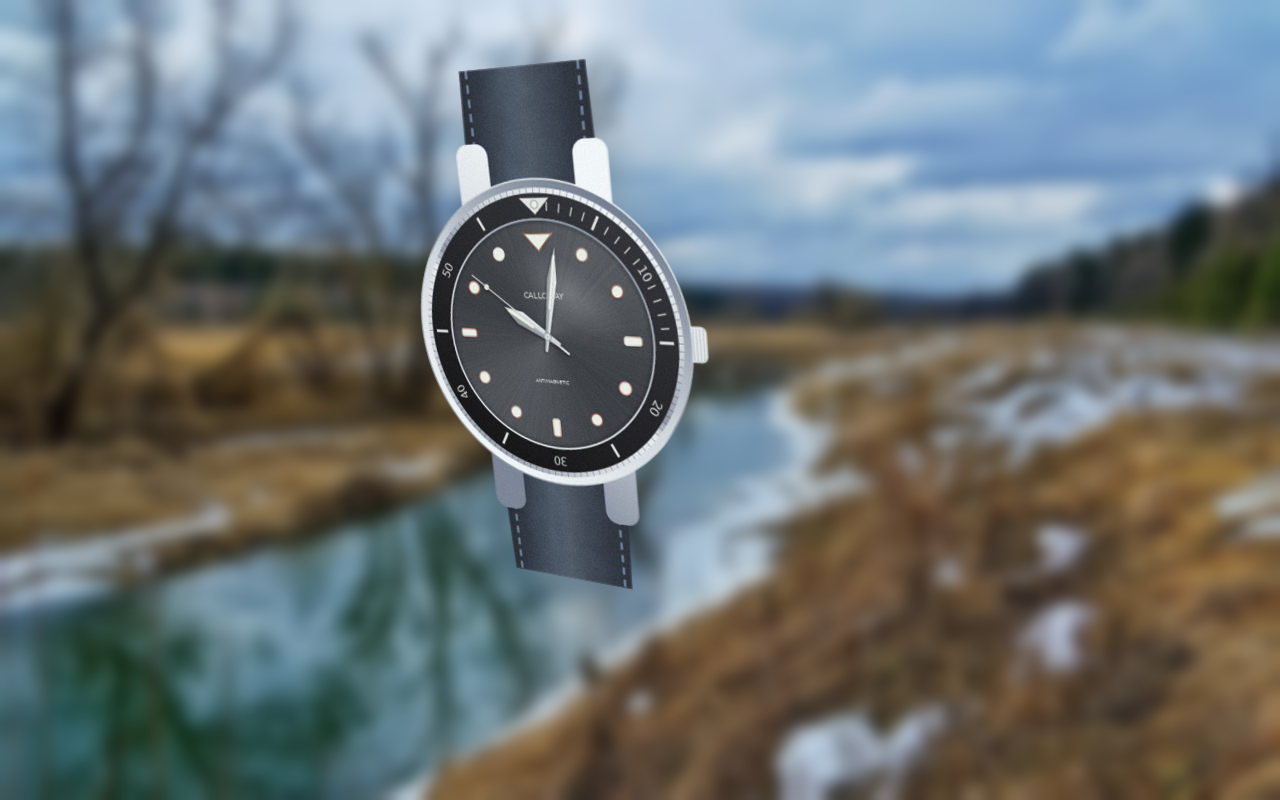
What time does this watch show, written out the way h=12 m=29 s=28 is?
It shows h=10 m=1 s=51
